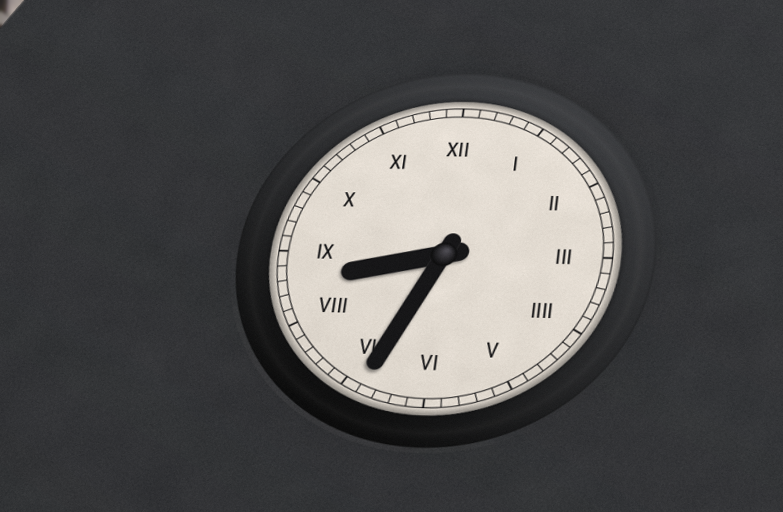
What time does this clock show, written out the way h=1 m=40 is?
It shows h=8 m=34
